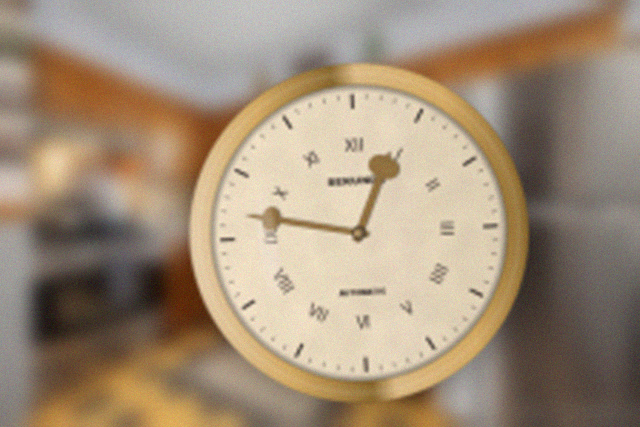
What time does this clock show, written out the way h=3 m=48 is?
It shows h=12 m=47
